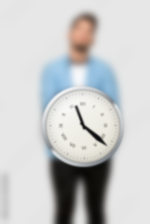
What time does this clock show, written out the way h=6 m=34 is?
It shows h=11 m=22
